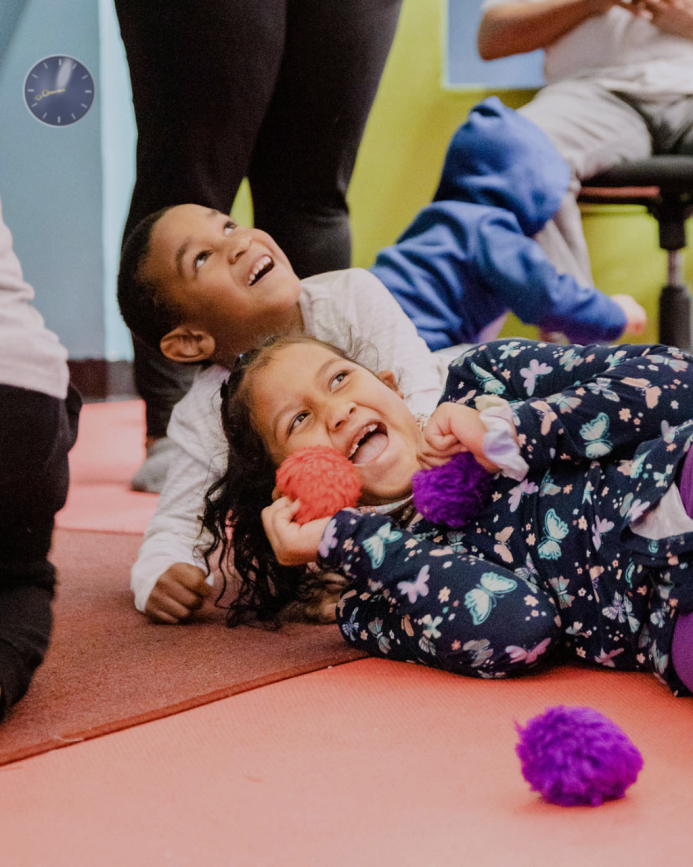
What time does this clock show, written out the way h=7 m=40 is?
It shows h=8 m=42
